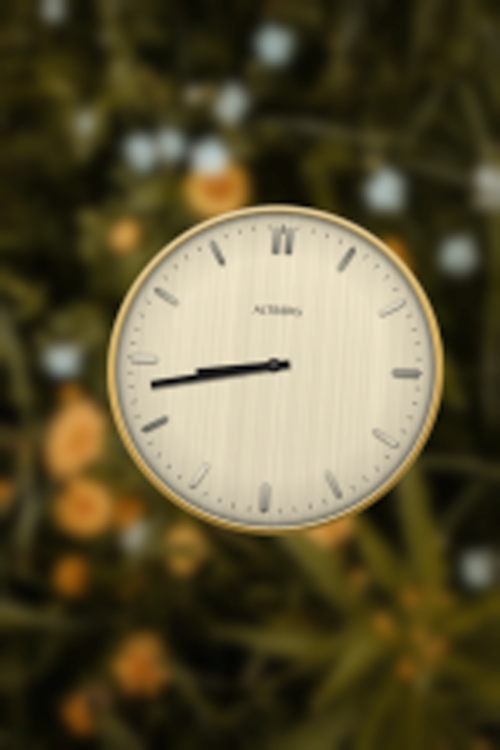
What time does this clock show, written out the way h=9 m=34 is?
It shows h=8 m=43
